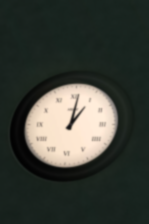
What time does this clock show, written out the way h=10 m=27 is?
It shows h=1 m=1
